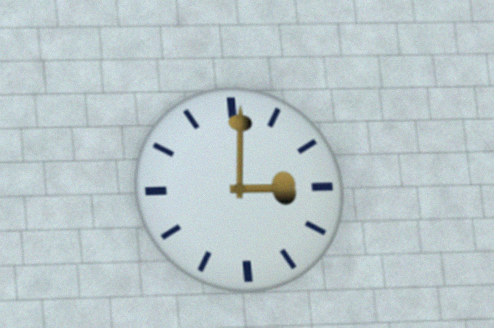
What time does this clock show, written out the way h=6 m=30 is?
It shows h=3 m=1
